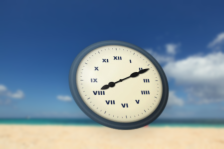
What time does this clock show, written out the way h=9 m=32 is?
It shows h=8 m=11
